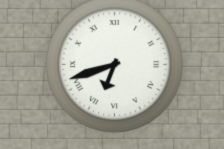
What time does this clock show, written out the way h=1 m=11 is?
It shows h=6 m=42
